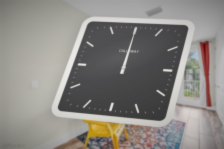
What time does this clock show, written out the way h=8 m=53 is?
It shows h=12 m=0
